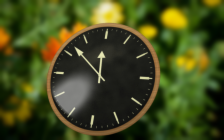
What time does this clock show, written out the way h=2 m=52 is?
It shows h=11 m=52
